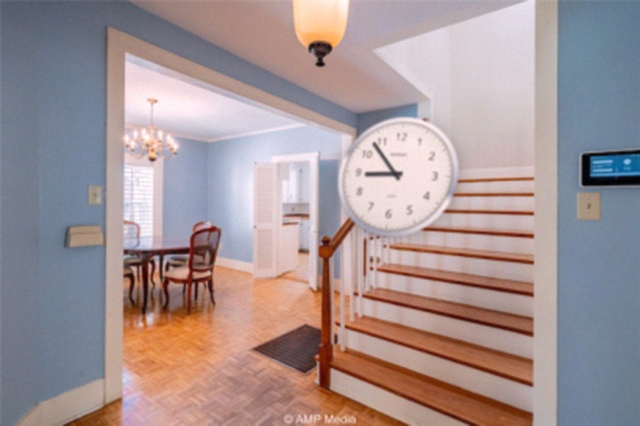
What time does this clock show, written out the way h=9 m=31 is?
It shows h=8 m=53
